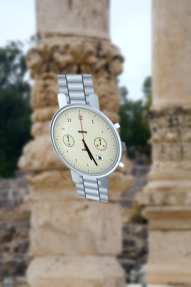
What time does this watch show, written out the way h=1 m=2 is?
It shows h=5 m=26
